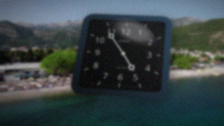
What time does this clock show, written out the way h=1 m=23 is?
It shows h=4 m=54
